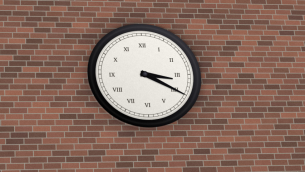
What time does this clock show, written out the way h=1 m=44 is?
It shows h=3 m=20
